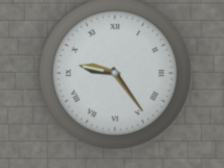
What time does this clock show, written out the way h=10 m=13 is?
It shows h=9 m=24
